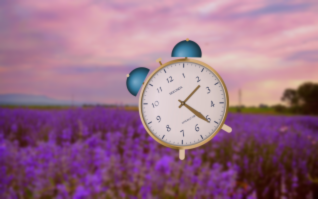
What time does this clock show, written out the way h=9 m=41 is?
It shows h=2 m=26
